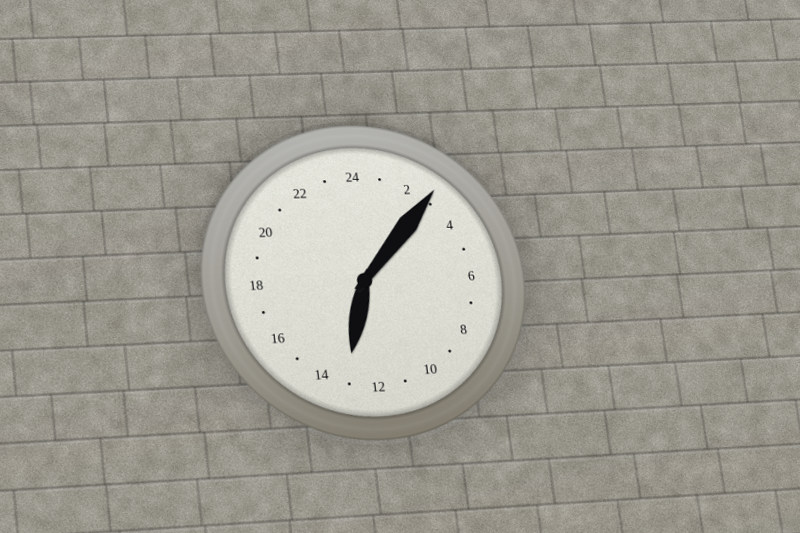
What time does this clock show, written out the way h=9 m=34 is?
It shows h=13 m=7
